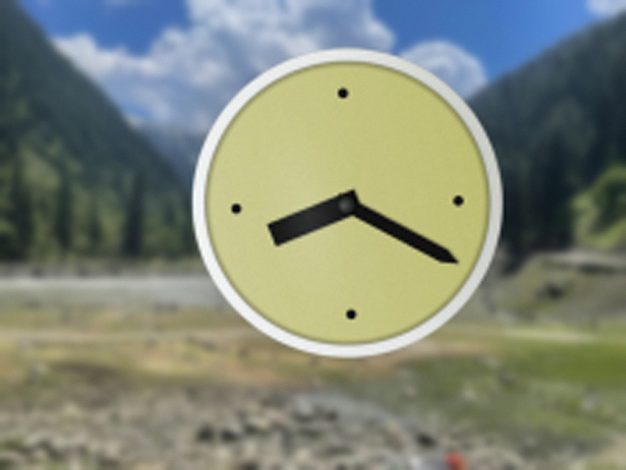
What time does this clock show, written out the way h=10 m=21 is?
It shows h=8 m=20
